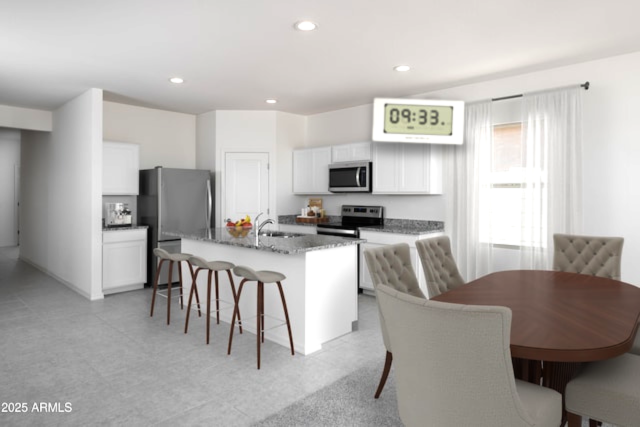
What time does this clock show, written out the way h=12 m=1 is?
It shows h=9 m=33
